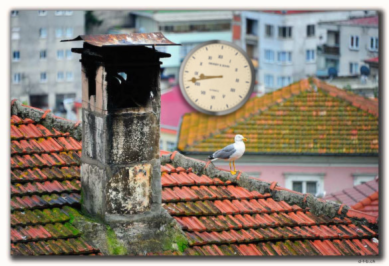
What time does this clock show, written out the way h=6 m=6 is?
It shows h=8 m=42
